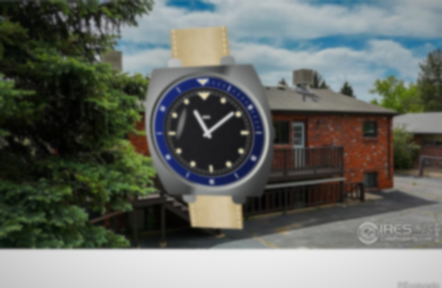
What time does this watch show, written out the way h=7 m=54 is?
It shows h=11 m=9
